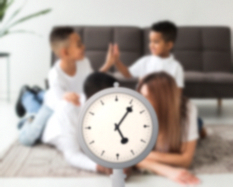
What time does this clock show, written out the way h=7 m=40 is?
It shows h=5 m=6
